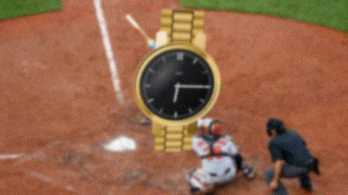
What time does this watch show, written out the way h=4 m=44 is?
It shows h=6 m=15
